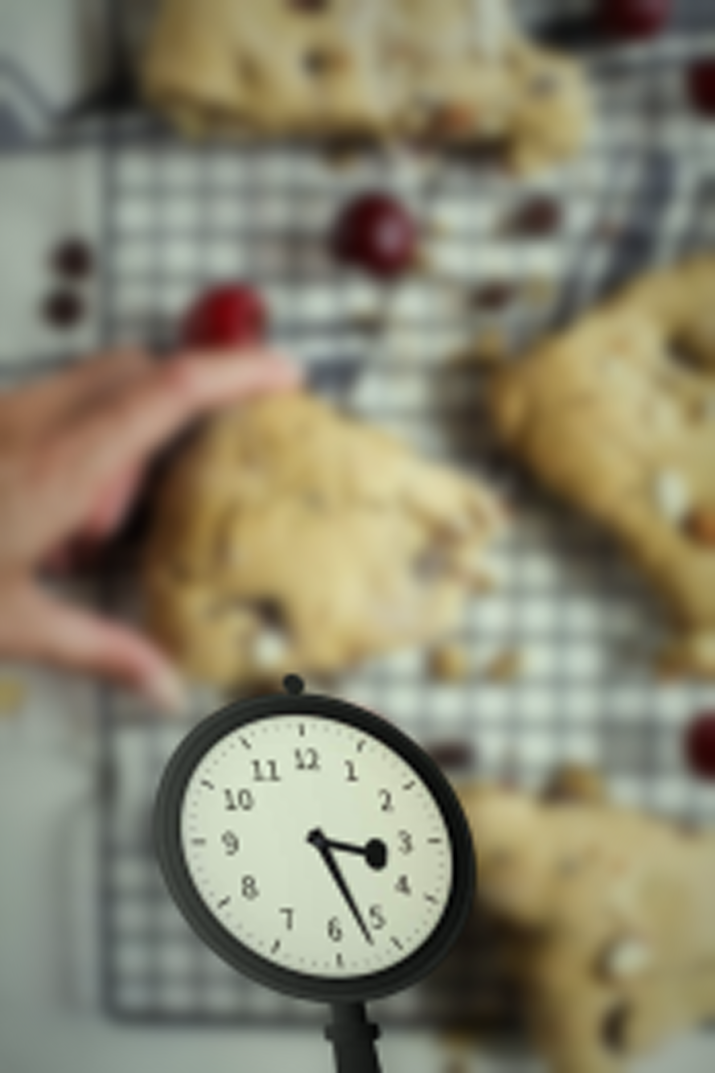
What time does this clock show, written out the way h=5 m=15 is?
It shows h=3 m=27
